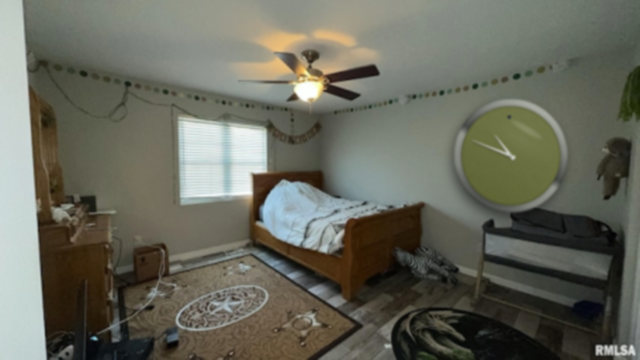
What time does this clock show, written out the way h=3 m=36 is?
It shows h=10 m=49
